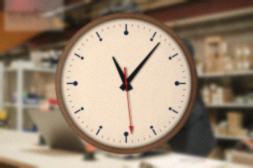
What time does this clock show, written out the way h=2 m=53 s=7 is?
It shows h=11 m=6 s=29
